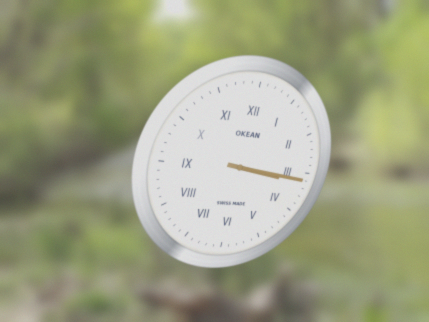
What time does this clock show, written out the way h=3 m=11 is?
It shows h=3 m=16
